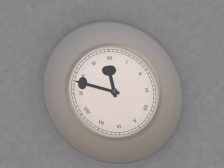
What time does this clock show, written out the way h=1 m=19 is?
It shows h=11 m=48
